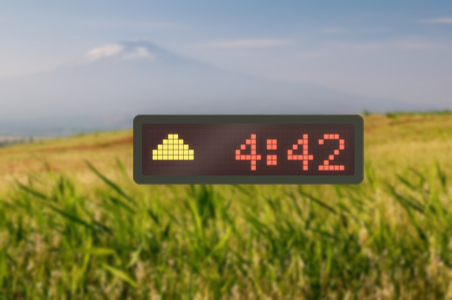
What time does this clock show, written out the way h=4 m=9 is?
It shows h=4 m=42
